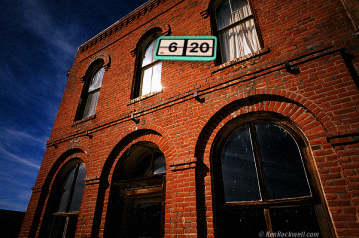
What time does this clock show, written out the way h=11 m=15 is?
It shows h=6 m=20
